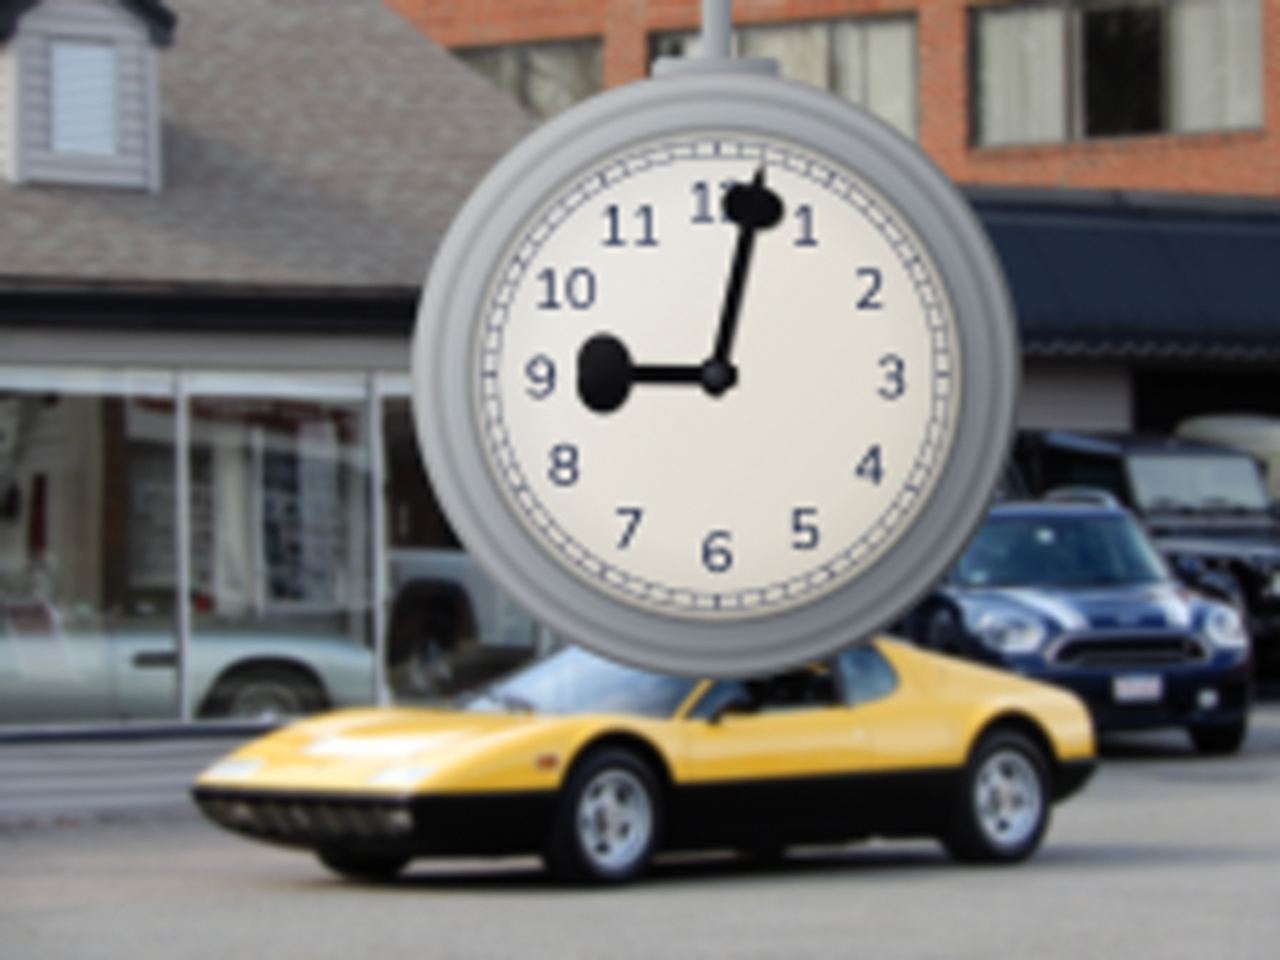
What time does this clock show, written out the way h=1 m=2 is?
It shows h=9 m=2
